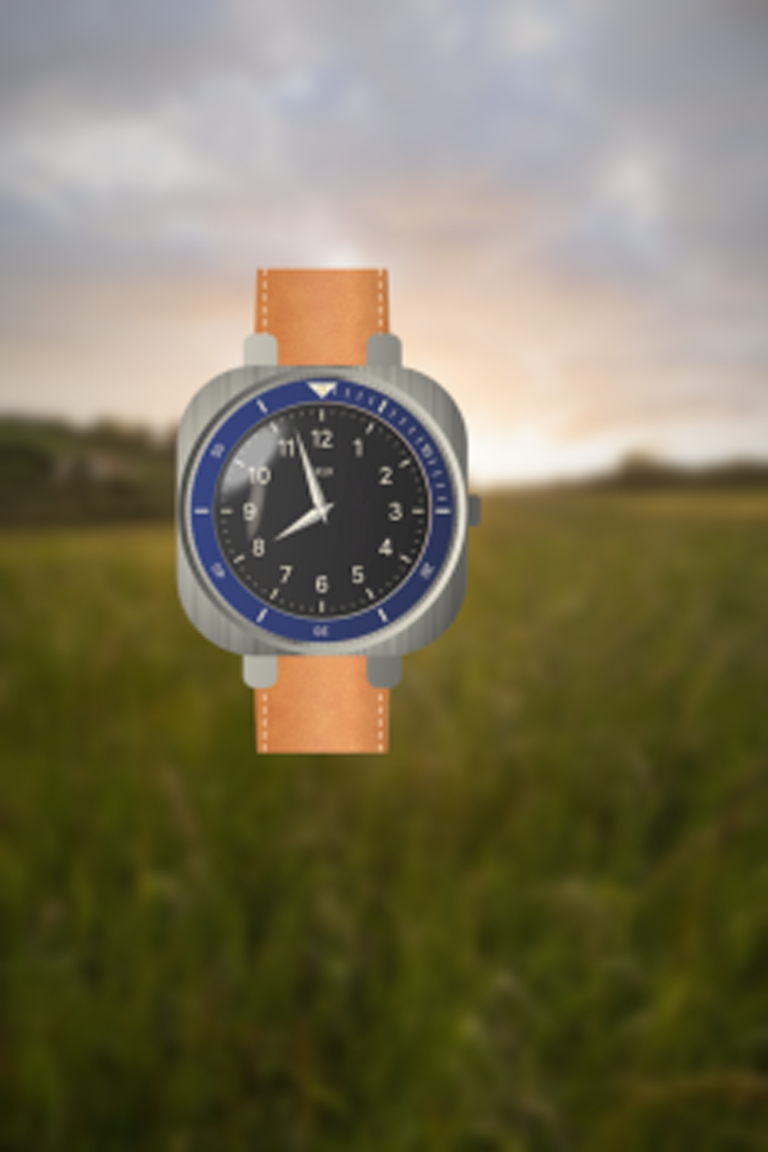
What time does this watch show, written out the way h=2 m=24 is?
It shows h=7 m=57
